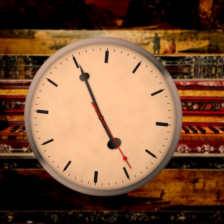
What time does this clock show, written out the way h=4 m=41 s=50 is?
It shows h=4 m=55 s=24
